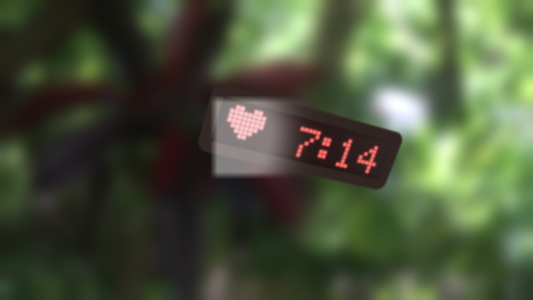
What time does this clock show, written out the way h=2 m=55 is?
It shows h=7 m=14
